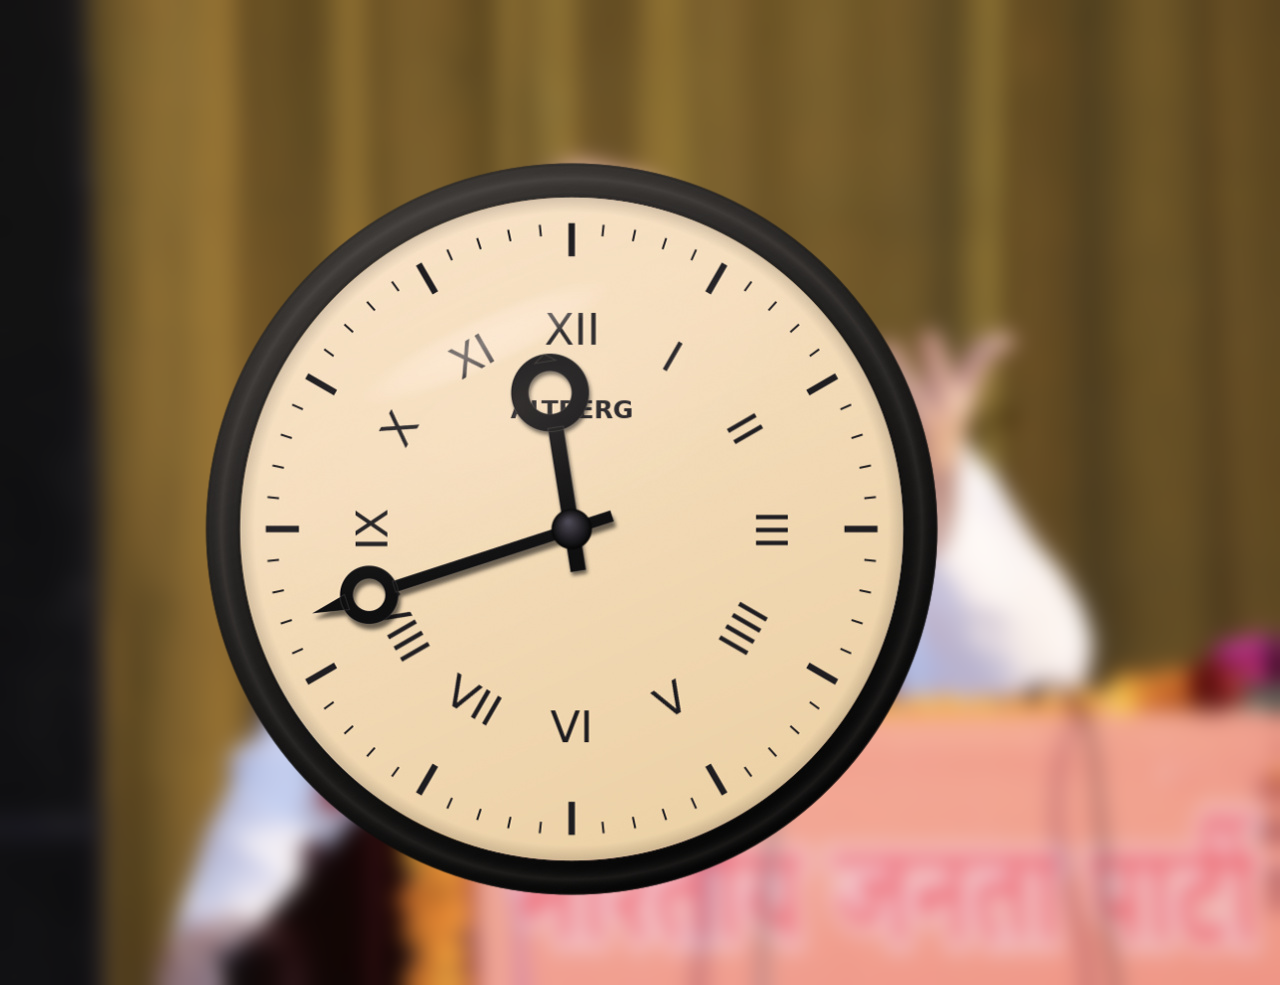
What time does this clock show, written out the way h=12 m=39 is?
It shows h=11 m=42
